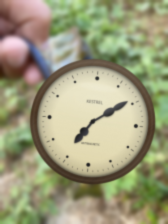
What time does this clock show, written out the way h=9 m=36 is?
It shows h=7 m=9
